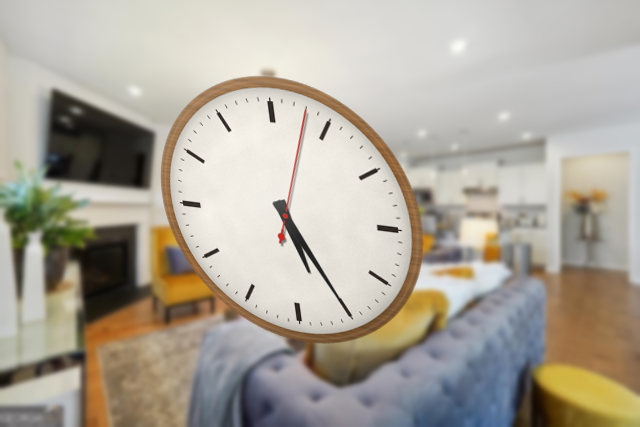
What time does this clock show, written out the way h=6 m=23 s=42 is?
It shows h=5 m=25 s=3
